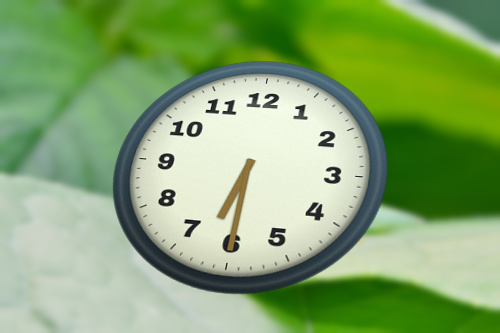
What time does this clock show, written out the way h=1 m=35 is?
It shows h=6 m=30
